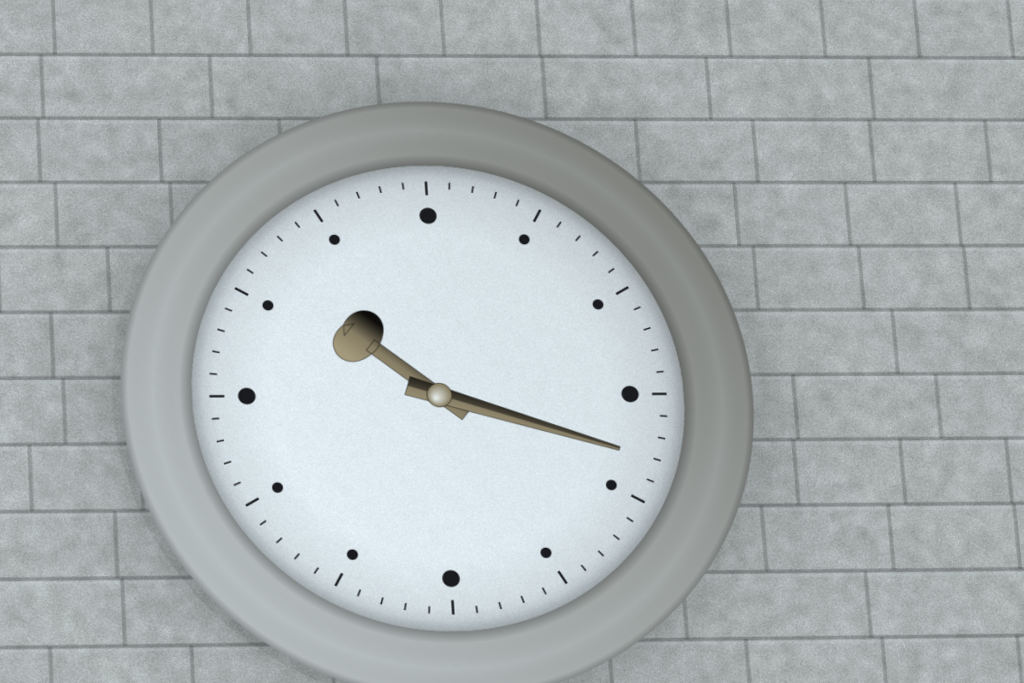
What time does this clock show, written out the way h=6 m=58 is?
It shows h=10 m=18
